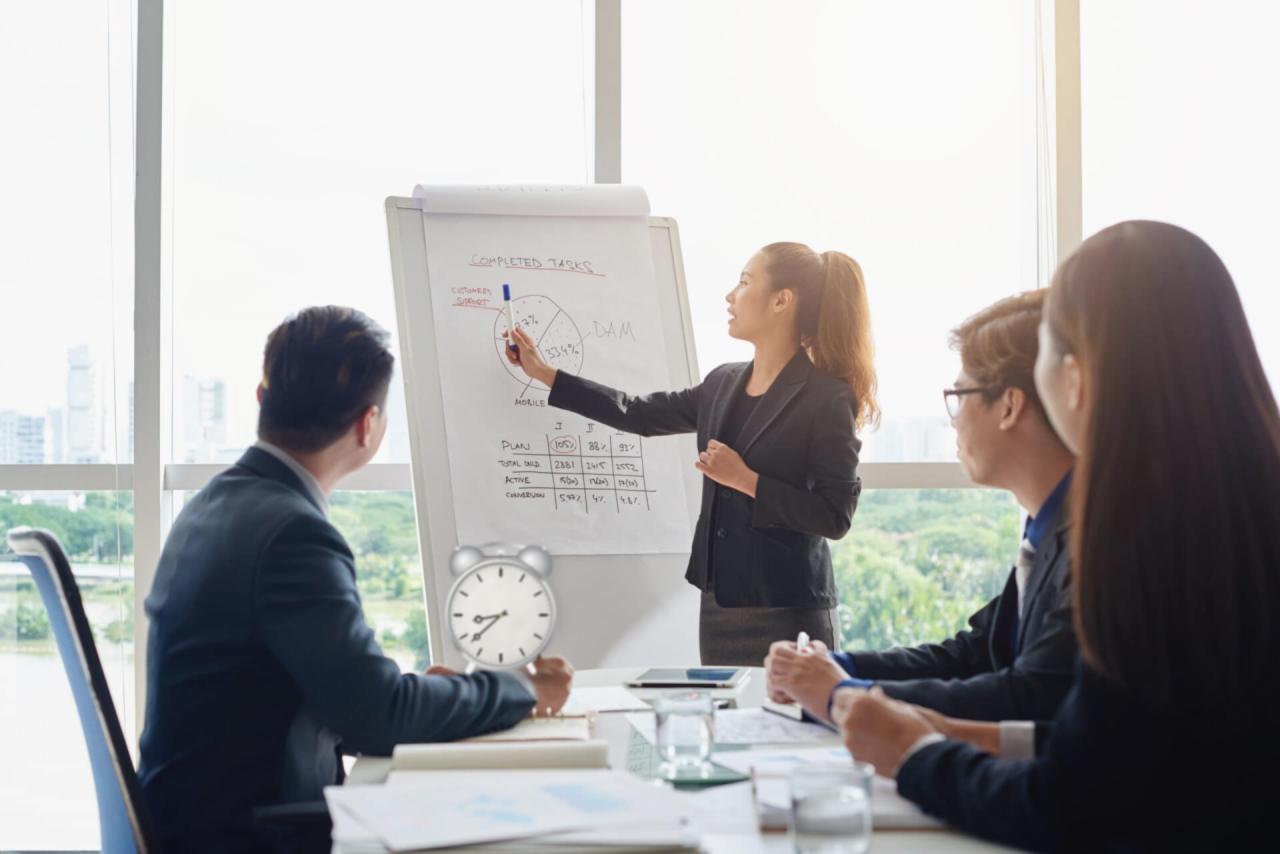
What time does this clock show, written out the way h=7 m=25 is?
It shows h=8 m=38
